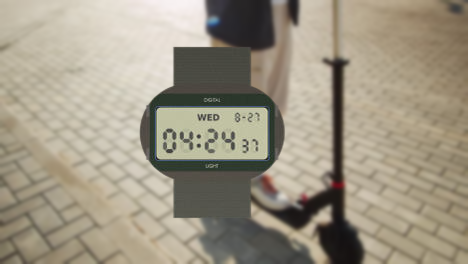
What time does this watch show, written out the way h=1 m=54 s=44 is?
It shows h=4 m=24 s=37
